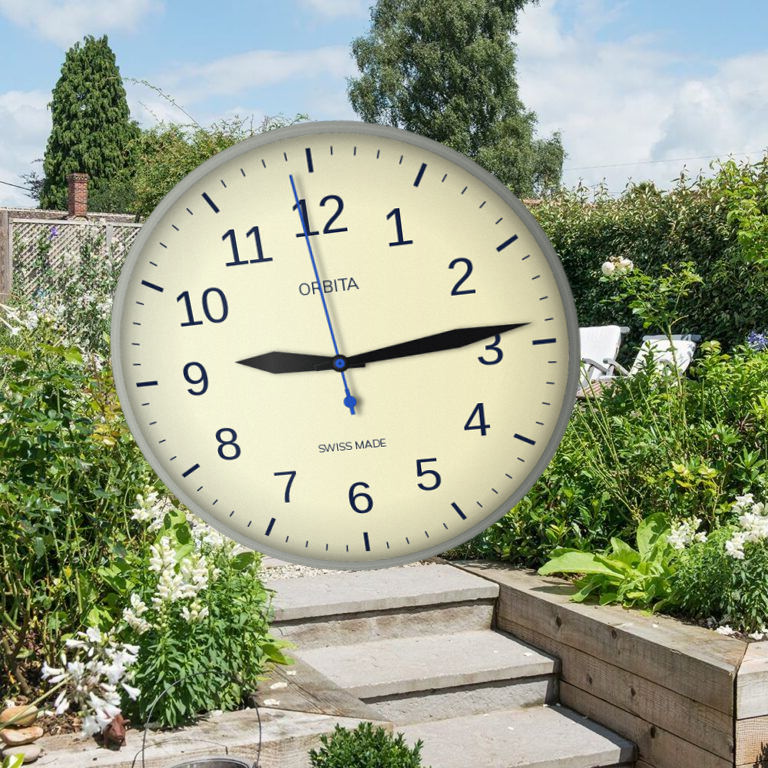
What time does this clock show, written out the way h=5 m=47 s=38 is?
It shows h=9 m=13 s=59
